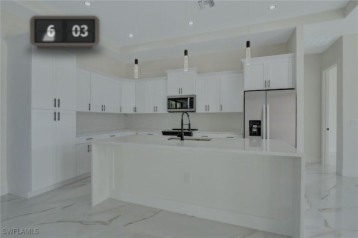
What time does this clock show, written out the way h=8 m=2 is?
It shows h=6 m=3
